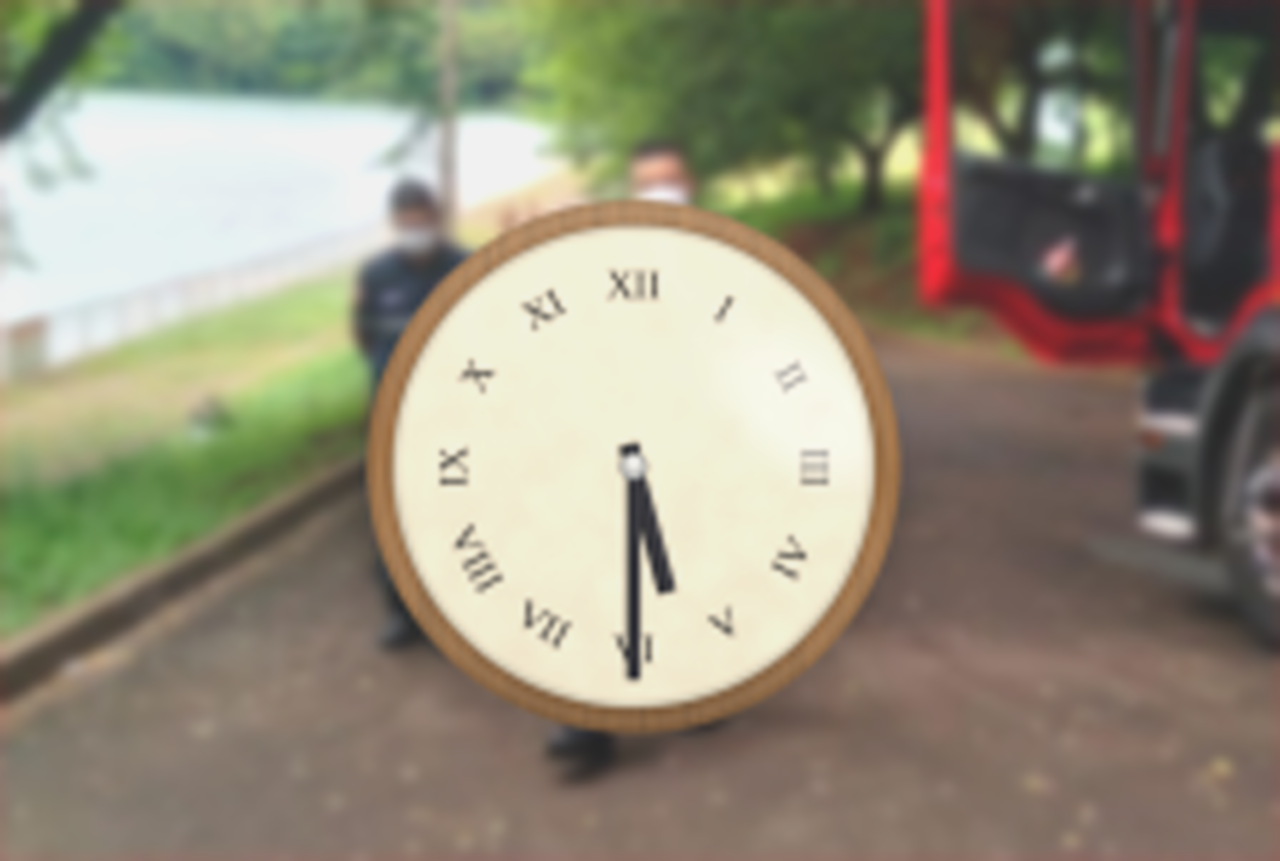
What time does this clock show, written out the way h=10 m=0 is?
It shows h=5 m=30
